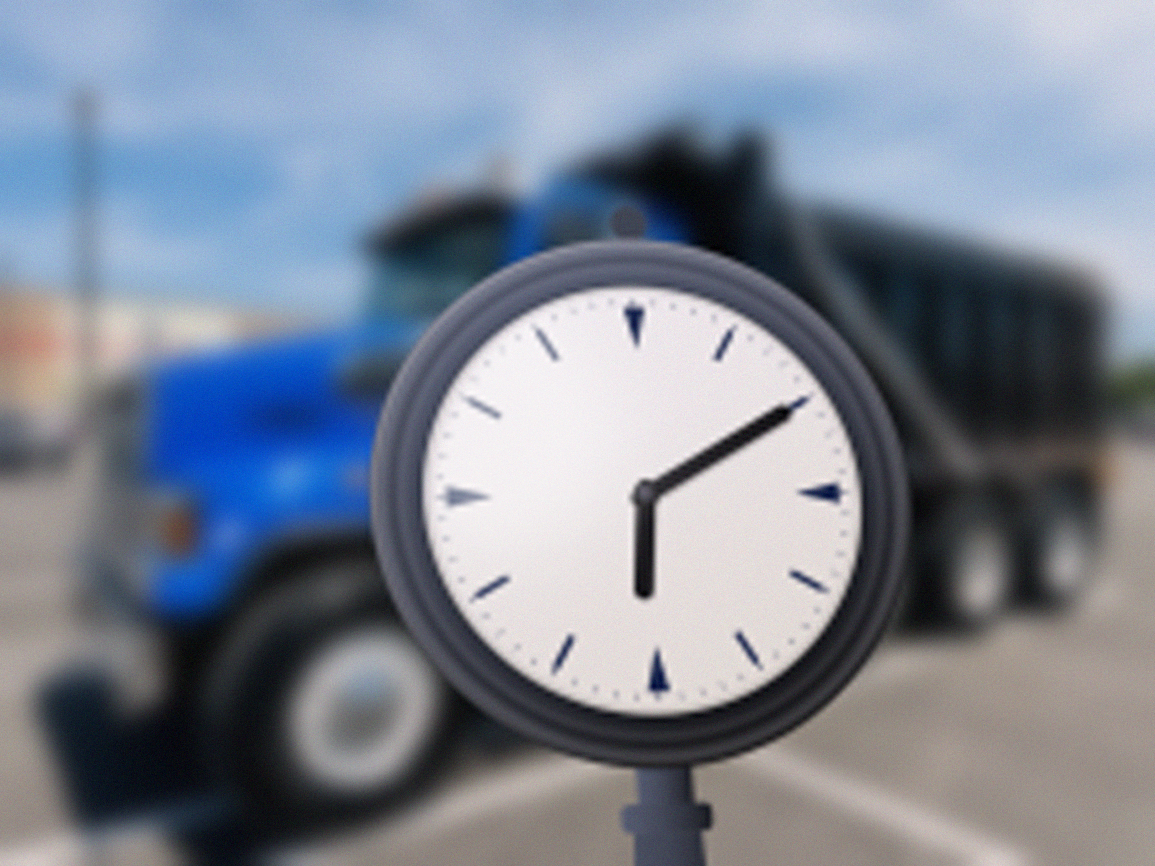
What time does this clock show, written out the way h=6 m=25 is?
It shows h=6 m=10
